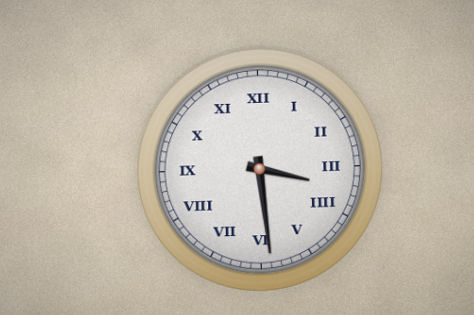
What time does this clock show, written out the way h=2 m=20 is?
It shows h=3 m=29
